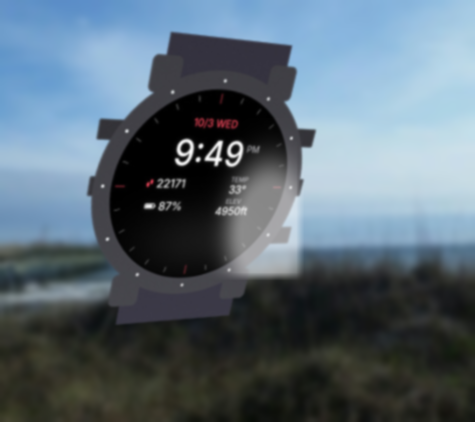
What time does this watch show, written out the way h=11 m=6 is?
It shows h=9 m=49
